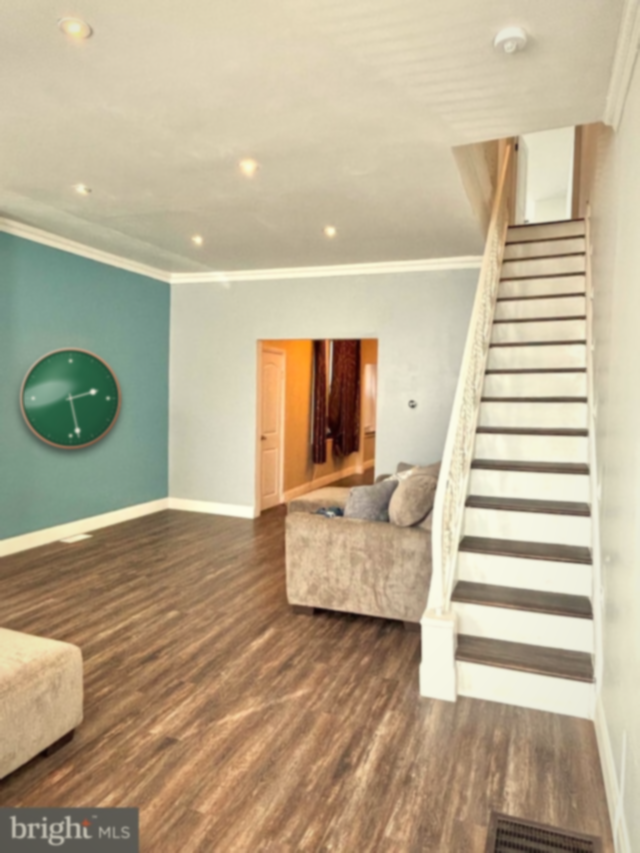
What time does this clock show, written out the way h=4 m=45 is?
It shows h=2 m=28
